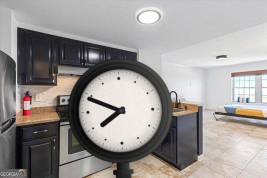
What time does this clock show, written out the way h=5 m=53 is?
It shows h=7 m=49
